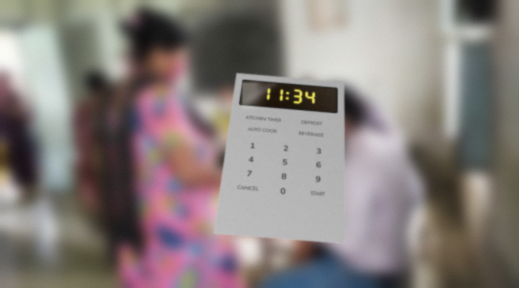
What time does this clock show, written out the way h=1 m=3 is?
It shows h=11 m=34
